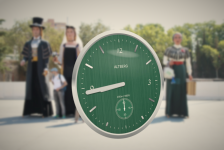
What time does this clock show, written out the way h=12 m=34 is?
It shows h=8 m=44
